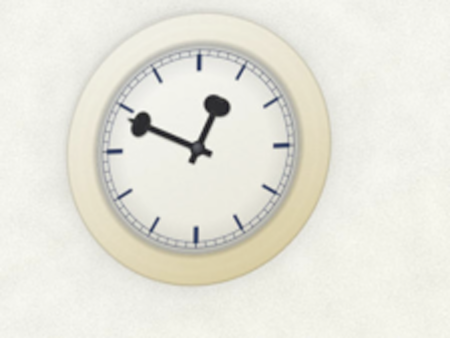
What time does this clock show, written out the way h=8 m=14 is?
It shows h=12 m=49
